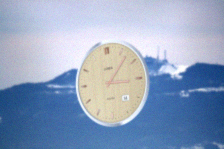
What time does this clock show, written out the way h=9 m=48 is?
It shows h=3 m=7
